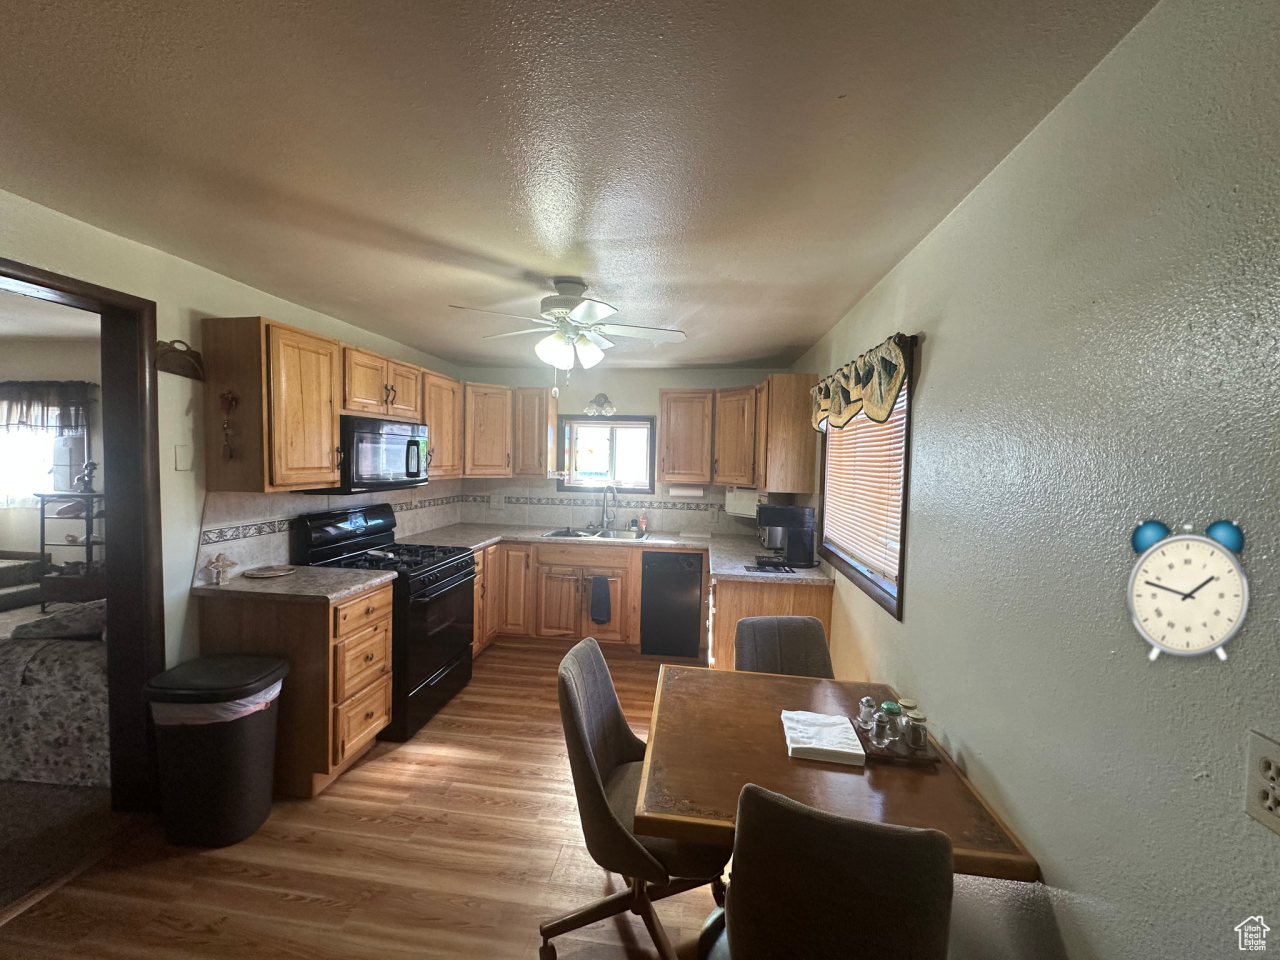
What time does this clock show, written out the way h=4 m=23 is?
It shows h=1 m=48
